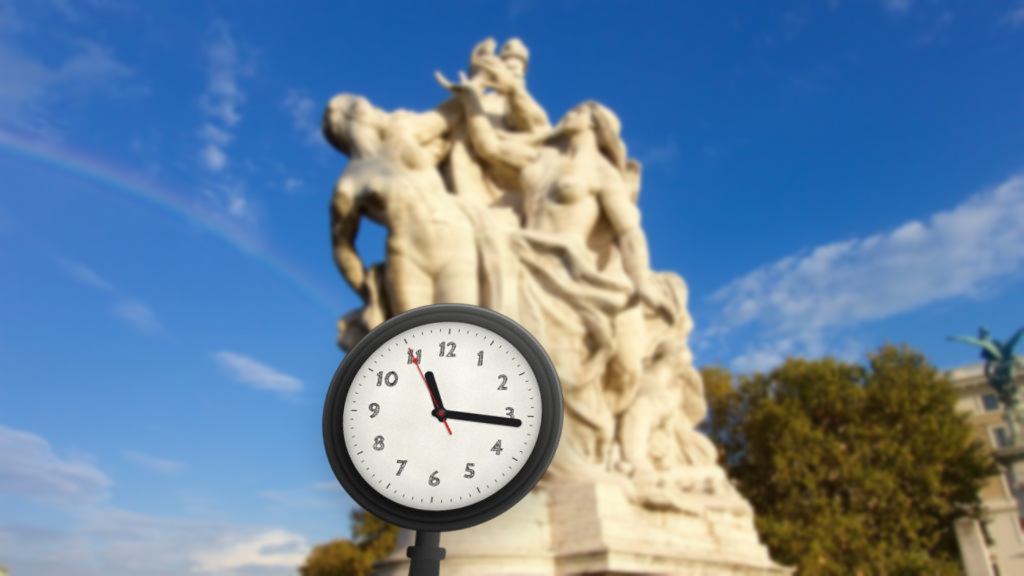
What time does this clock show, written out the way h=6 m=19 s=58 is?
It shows h=11 m=15 s=55
